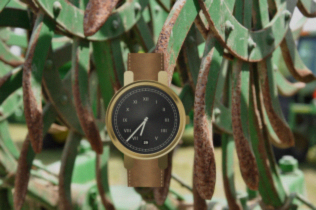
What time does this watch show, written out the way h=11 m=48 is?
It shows h=6 m=37
